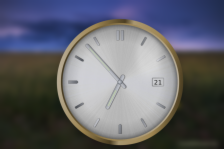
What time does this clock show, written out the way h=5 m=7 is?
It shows h=6 m=53
